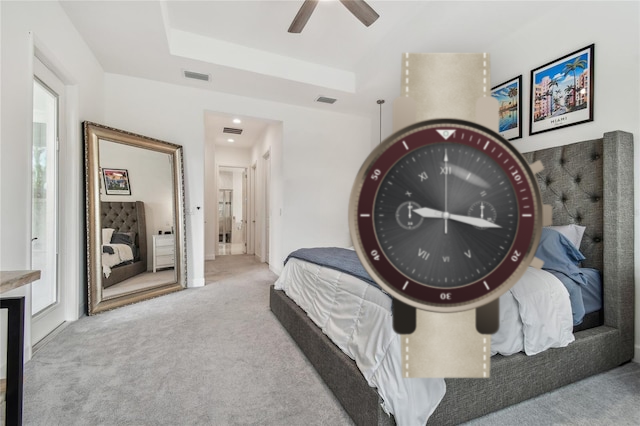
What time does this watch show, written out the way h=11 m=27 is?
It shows h=9 m=17
